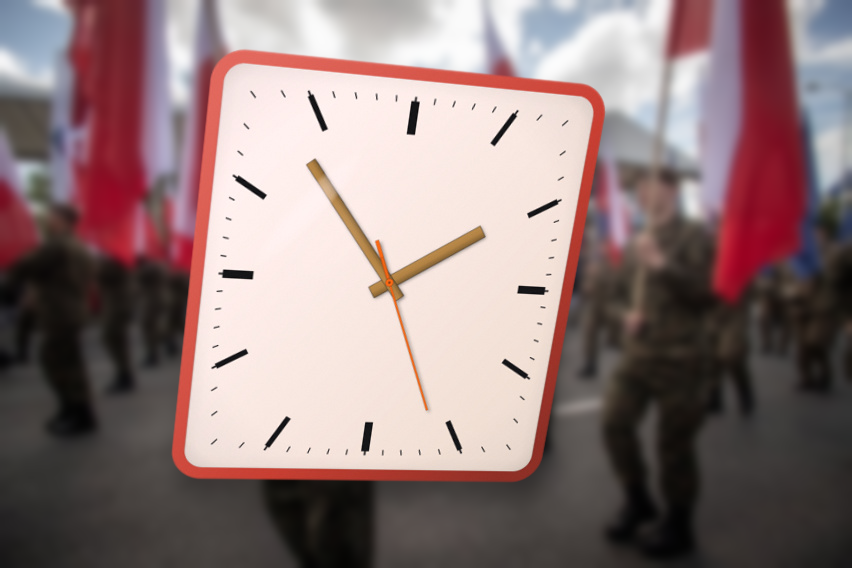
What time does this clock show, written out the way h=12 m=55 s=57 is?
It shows h=1 m=53 s=26
